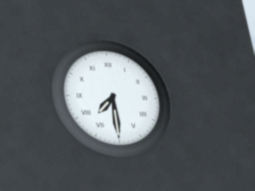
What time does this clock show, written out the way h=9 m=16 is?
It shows h=7 m=30
